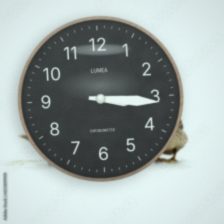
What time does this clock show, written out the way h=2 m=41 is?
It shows h=3 m=16
